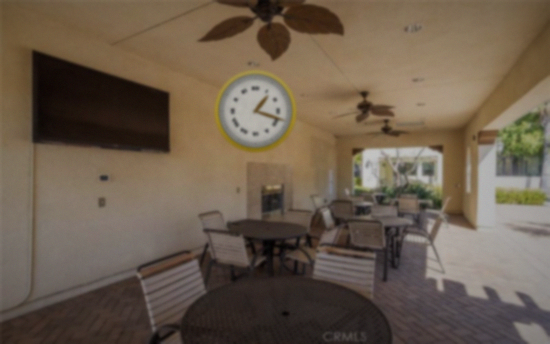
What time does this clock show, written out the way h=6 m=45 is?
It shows h=1 m=18
